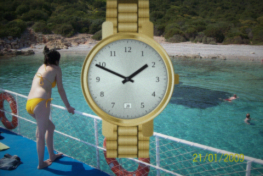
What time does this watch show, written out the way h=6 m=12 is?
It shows h=1 m=49
